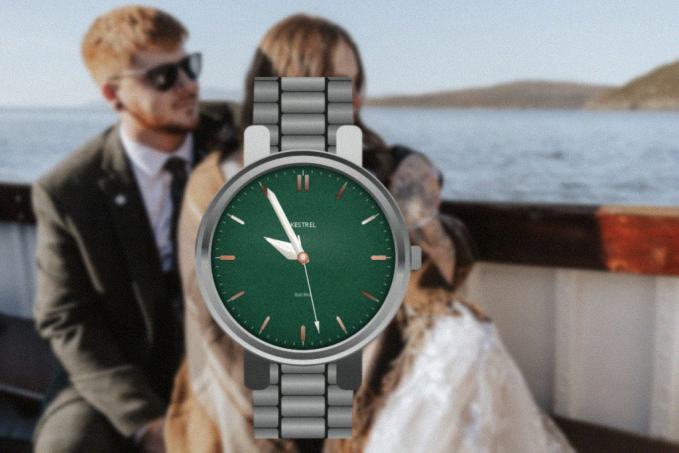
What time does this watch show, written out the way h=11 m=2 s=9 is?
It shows h=9 m=55 s=28
